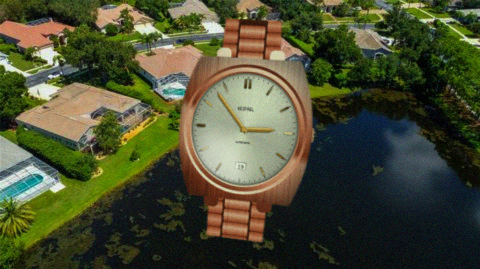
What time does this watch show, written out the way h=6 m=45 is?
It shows h=2 m=53
